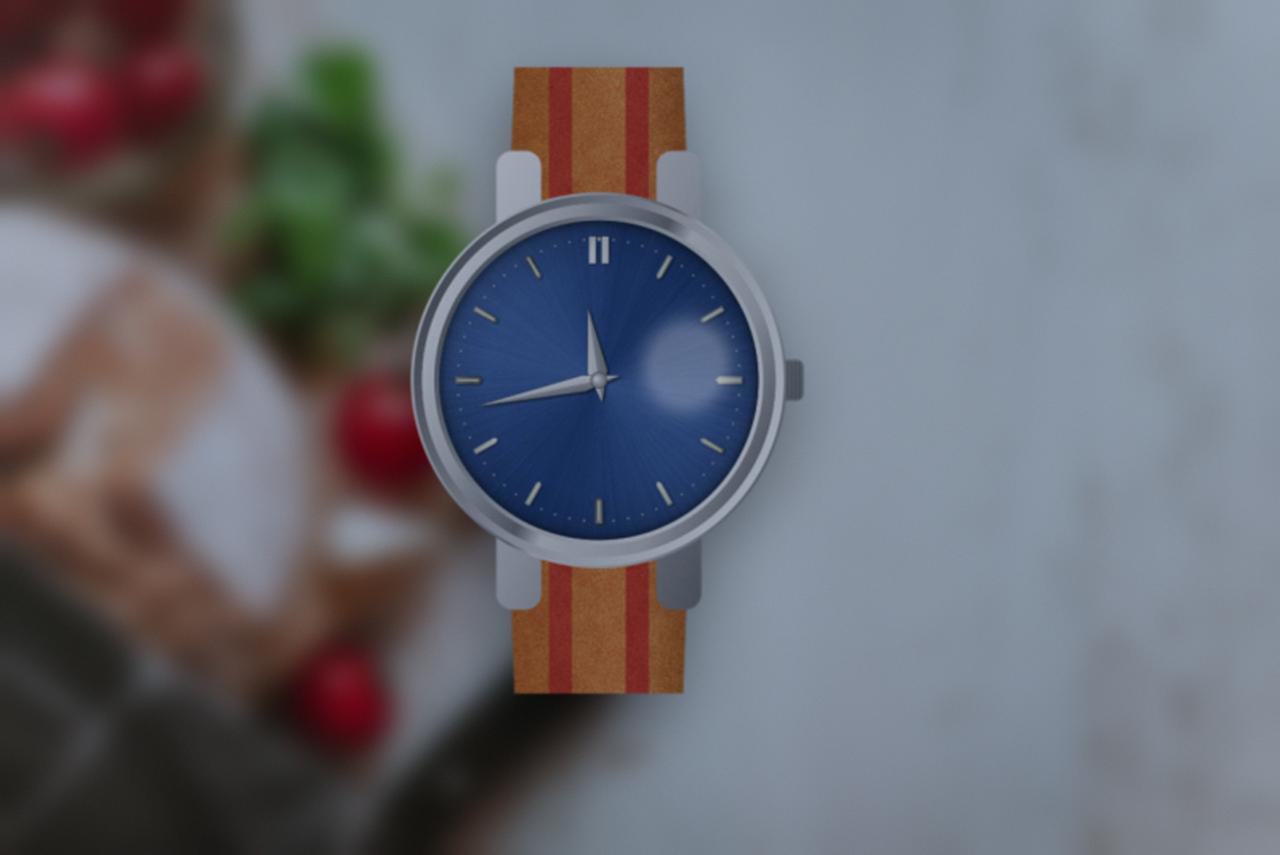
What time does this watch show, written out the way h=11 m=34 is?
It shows h=11 m=43
